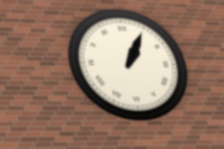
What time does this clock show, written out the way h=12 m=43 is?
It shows h=1 m=5
